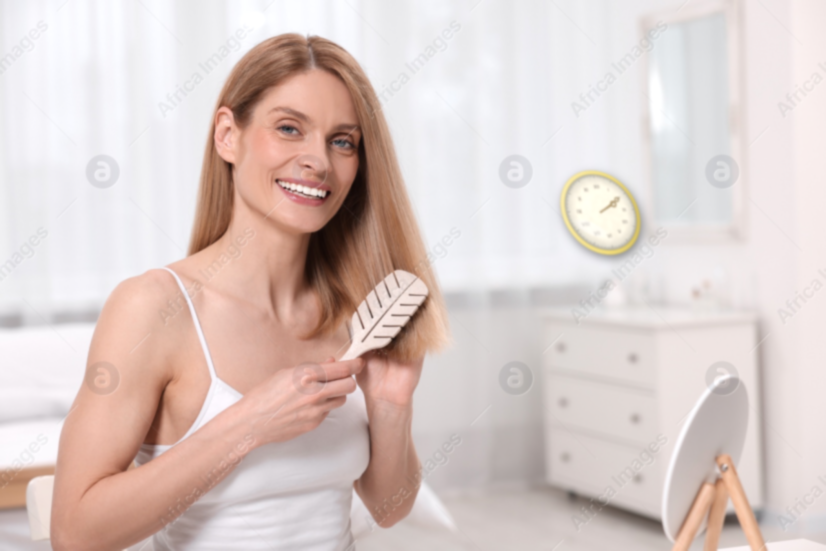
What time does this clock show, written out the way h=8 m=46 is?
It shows h=2 m=10
